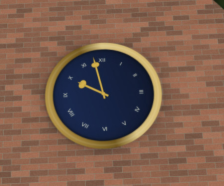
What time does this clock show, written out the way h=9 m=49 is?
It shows h=9 m=58
